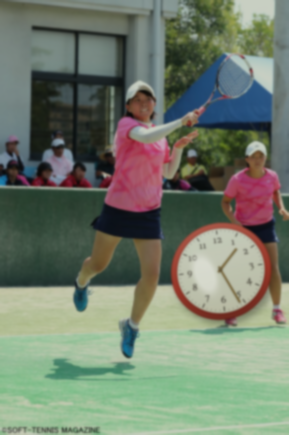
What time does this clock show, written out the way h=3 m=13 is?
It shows h=1 m=26
